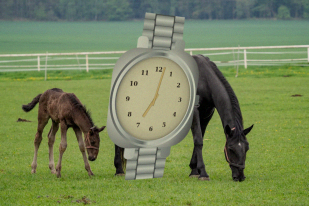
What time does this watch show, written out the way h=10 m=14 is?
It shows h=7 m=2
